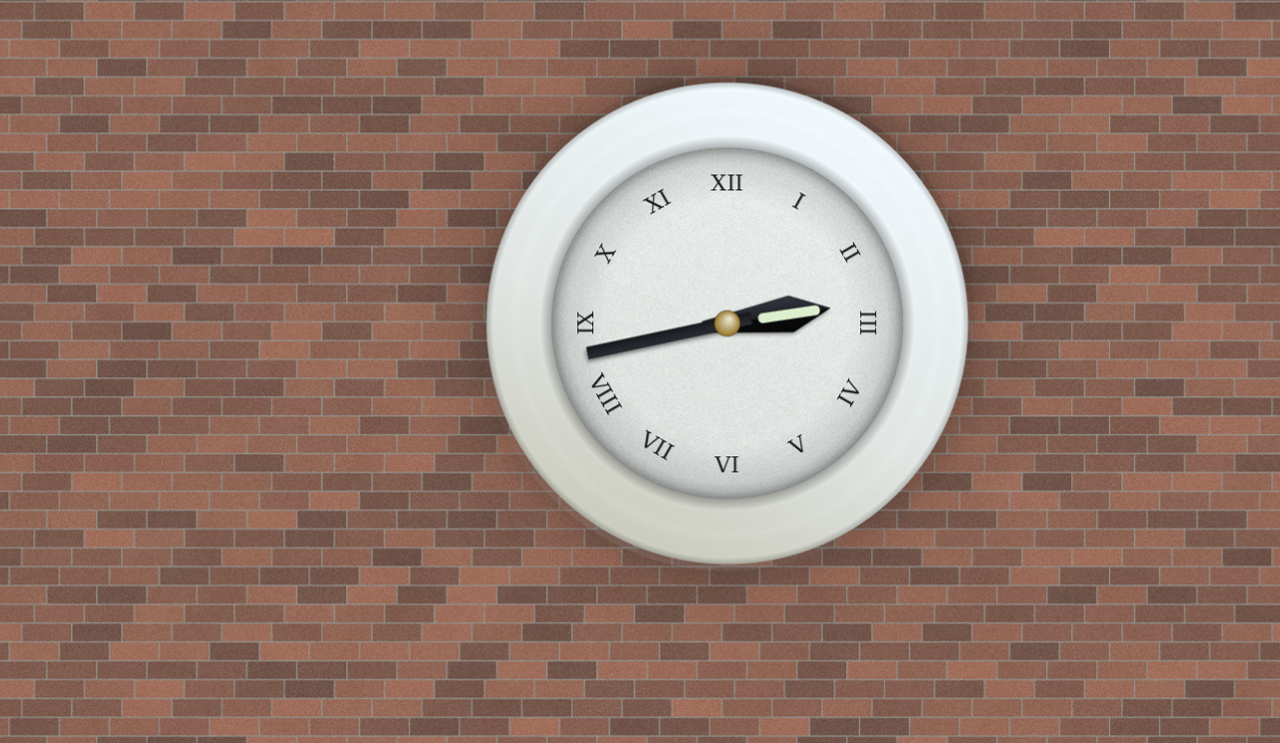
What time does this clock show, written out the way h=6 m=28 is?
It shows h=2 m=43
